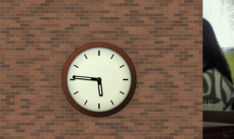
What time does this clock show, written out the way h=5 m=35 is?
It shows h=5 m=46
